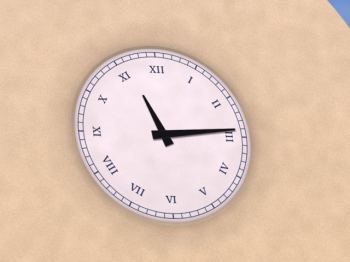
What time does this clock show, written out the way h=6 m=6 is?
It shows h=11 m=14
